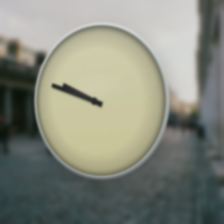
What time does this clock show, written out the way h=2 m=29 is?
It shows h=9 m=48
